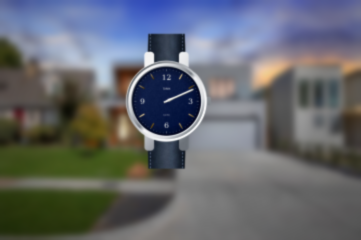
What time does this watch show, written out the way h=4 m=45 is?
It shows h=2 m=11
